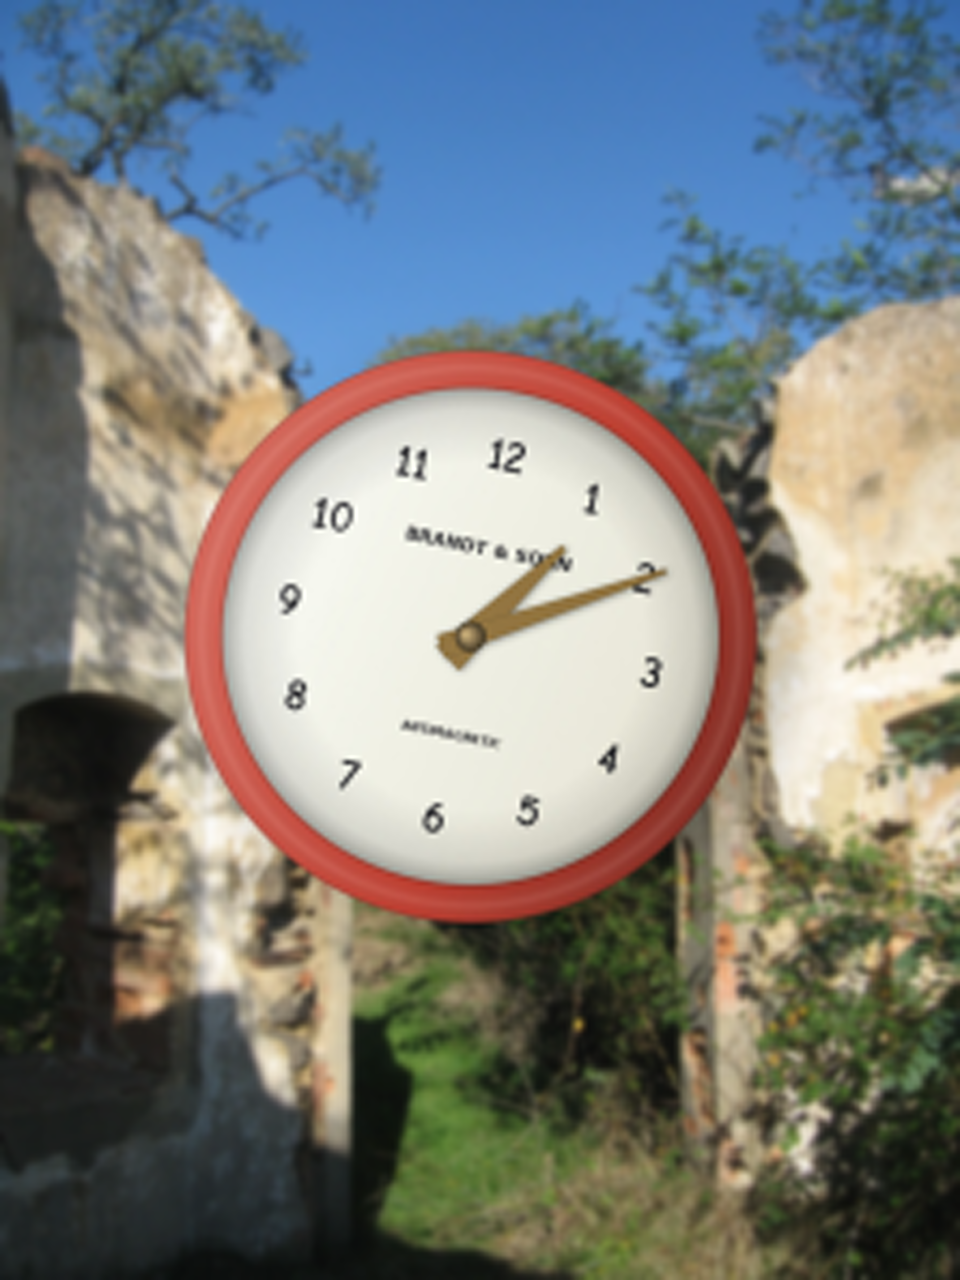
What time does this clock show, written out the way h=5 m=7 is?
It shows h=1 m=10
